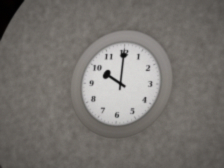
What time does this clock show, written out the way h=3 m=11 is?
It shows h=10 m=0
